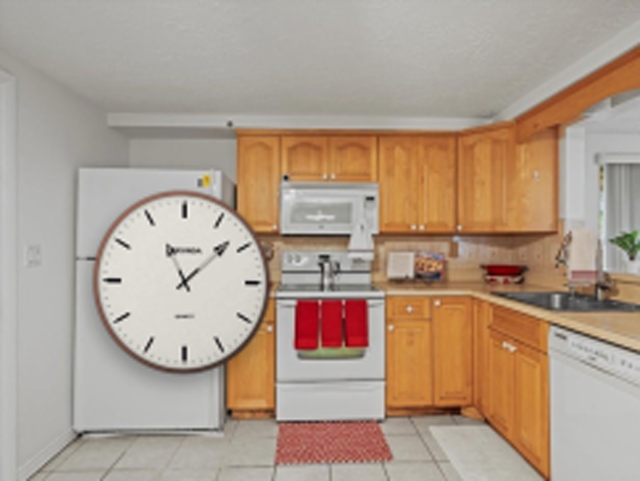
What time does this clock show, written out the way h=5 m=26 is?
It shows h=11 m=8
